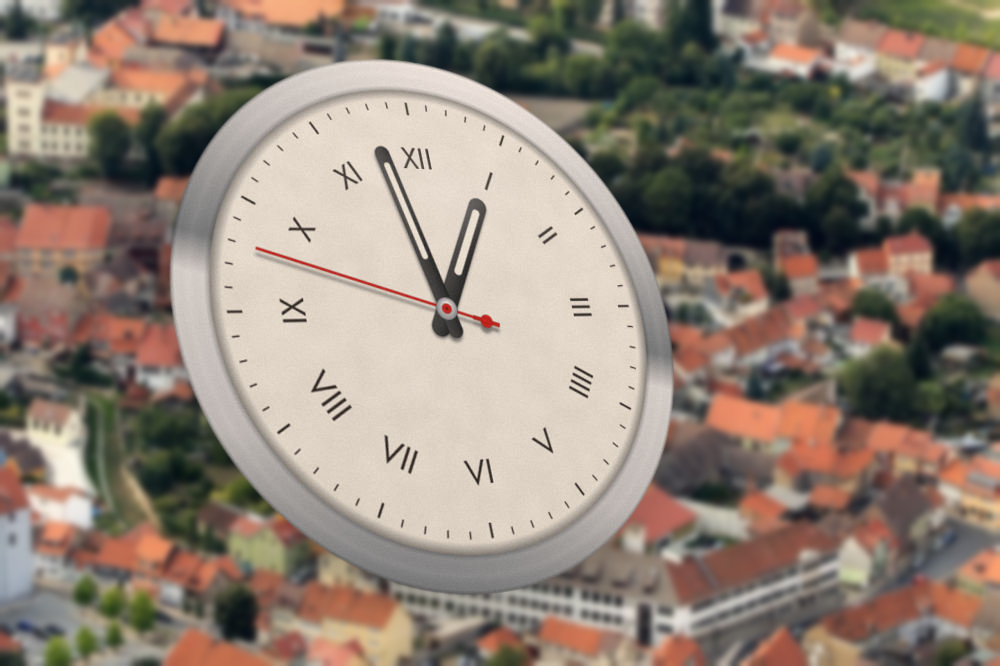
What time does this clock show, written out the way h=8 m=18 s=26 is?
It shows h=12 m=57 s=48
